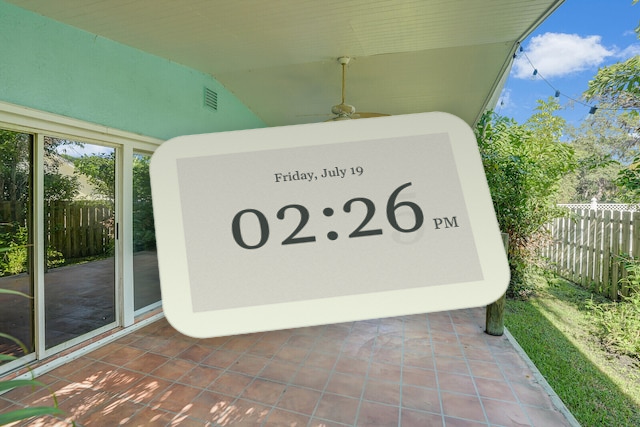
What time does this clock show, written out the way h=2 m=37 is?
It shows h=2 m=26
